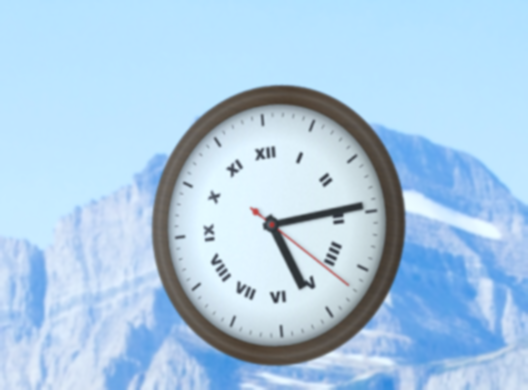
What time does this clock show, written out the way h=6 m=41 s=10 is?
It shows h=5 m=14 s=22
